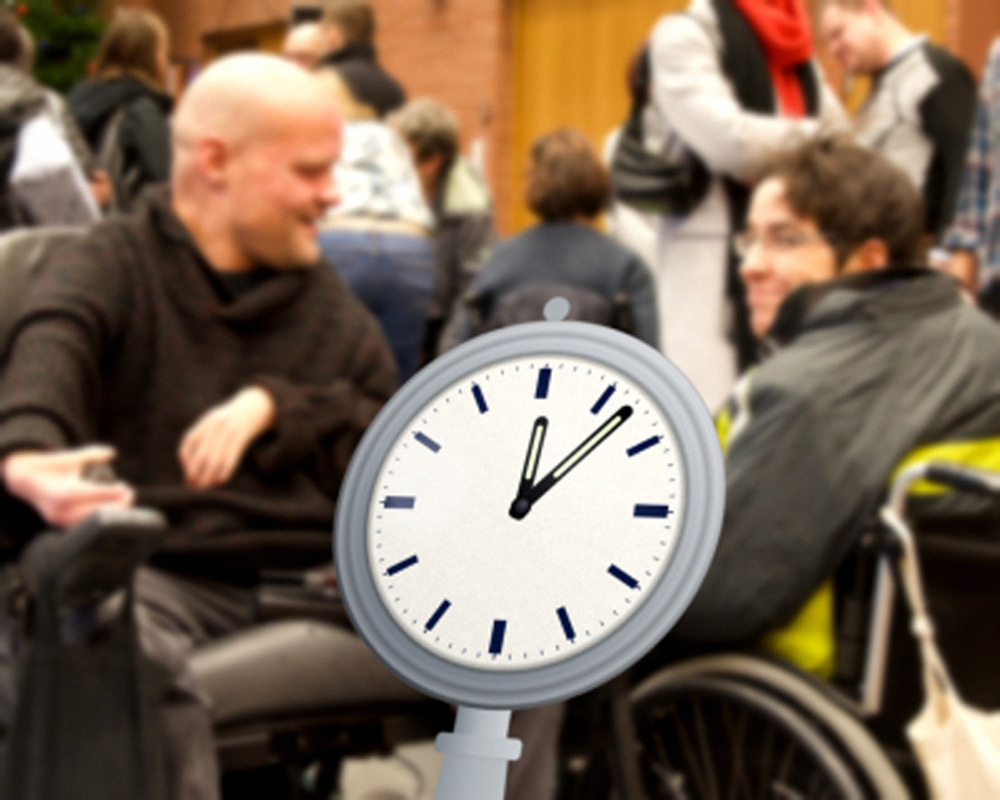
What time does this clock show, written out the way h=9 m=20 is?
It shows h=12 m=7
